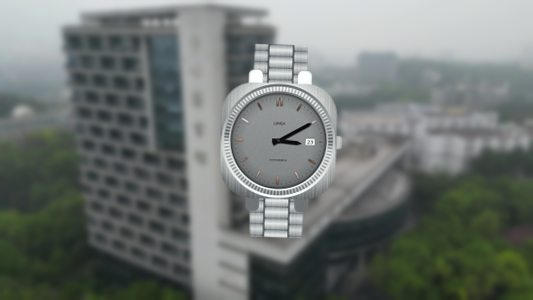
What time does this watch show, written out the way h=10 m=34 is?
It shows h=3 m=10
